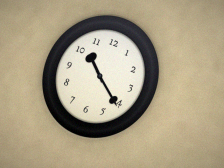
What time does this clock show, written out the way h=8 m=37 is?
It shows h=10 m=21
